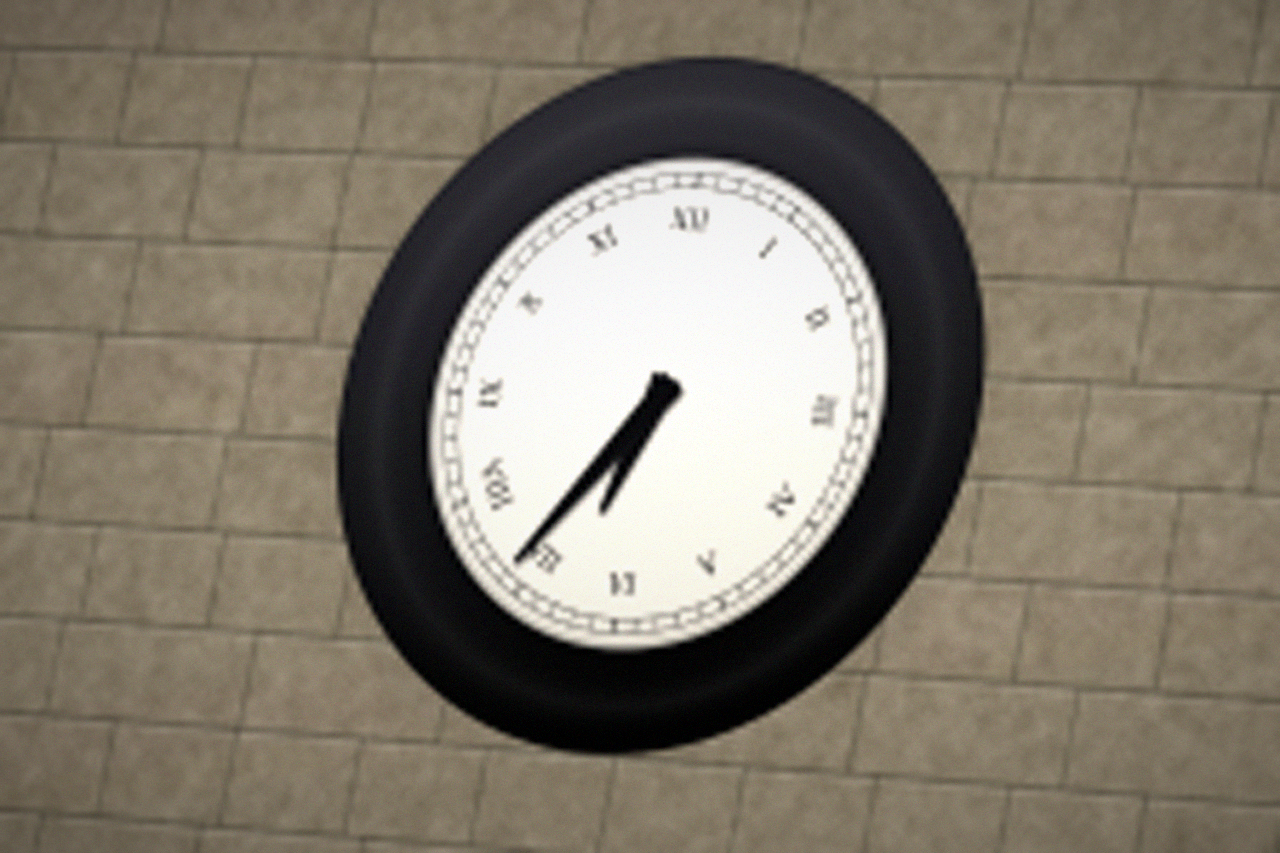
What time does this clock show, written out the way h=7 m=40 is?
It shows h=6 m=36
